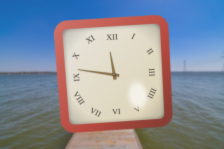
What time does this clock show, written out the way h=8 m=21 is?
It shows h=11 m=47
